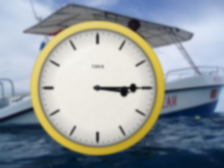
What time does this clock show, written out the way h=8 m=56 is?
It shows h=3 m=15
